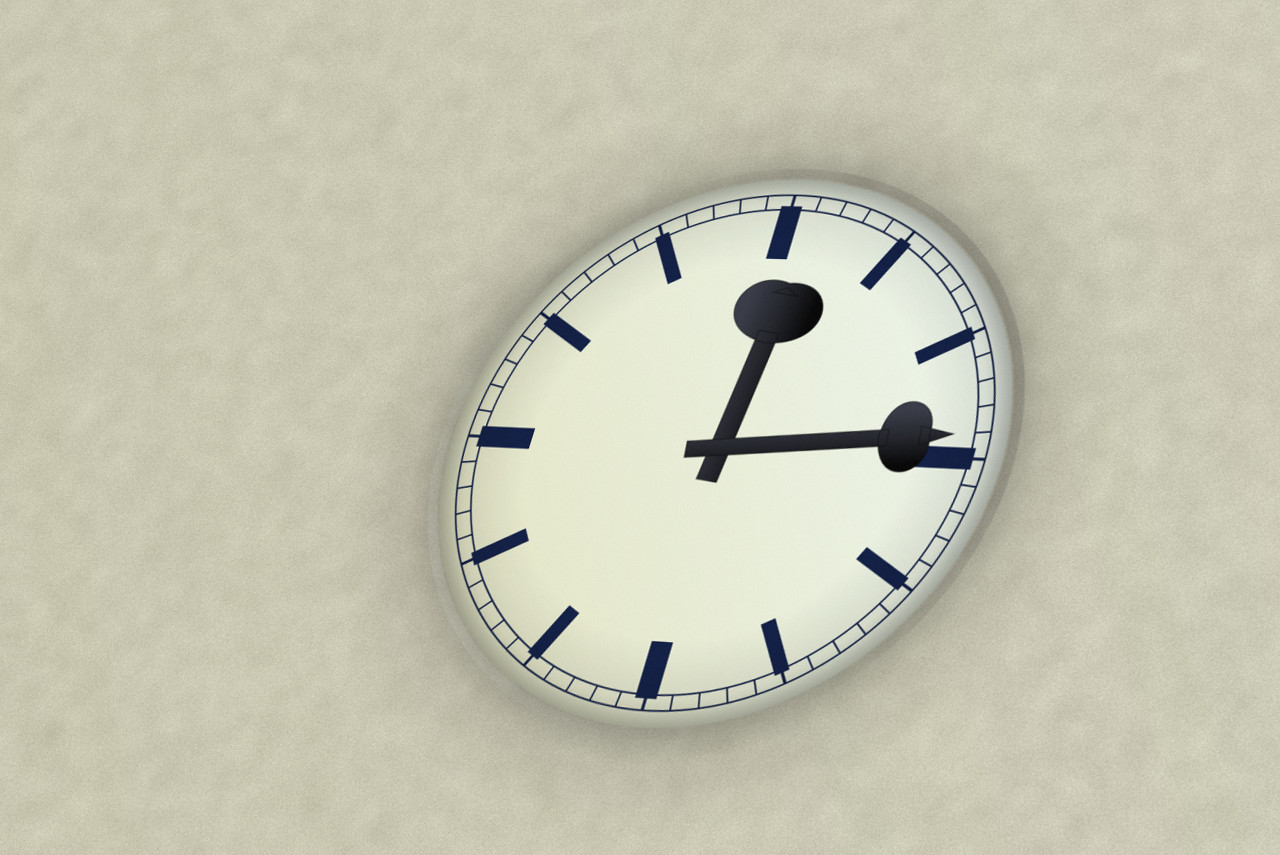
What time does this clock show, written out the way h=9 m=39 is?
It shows h=12 m=14
